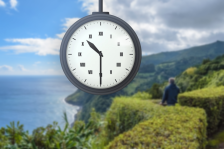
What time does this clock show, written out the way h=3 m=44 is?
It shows h=10 m=30
